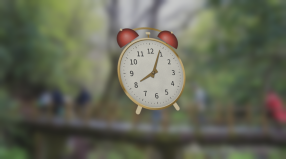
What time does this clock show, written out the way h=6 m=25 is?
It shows h=8 m=4
